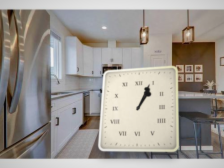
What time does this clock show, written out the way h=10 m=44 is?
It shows h=1 m=4
